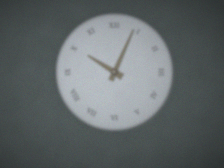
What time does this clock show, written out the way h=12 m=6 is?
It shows h=10 m=4
